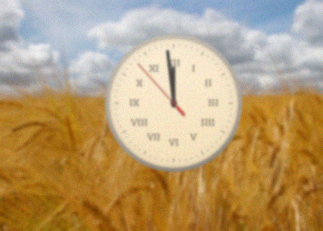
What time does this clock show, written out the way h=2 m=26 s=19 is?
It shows h=11 m=58 s=53
